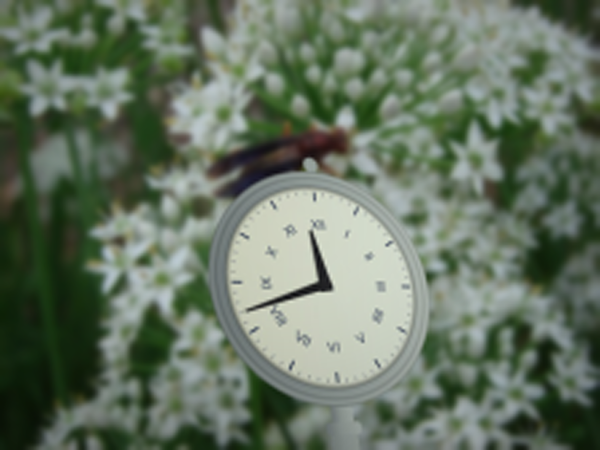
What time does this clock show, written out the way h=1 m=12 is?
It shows h=11 m=42
